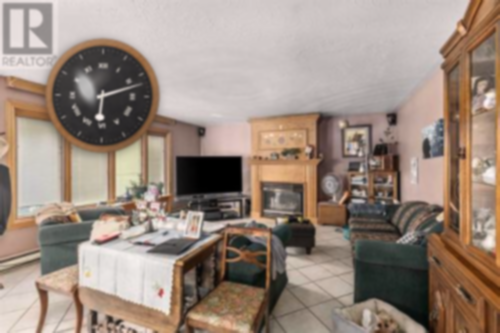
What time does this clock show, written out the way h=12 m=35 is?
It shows h=6 m=12
